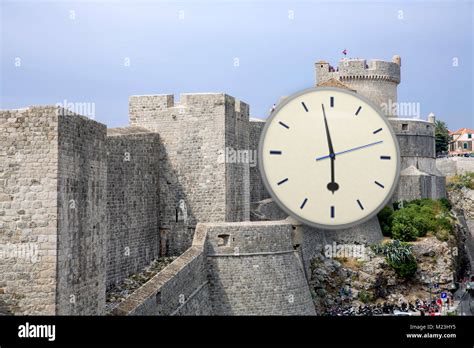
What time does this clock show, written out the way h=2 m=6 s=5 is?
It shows h=5 m=58 s=12
